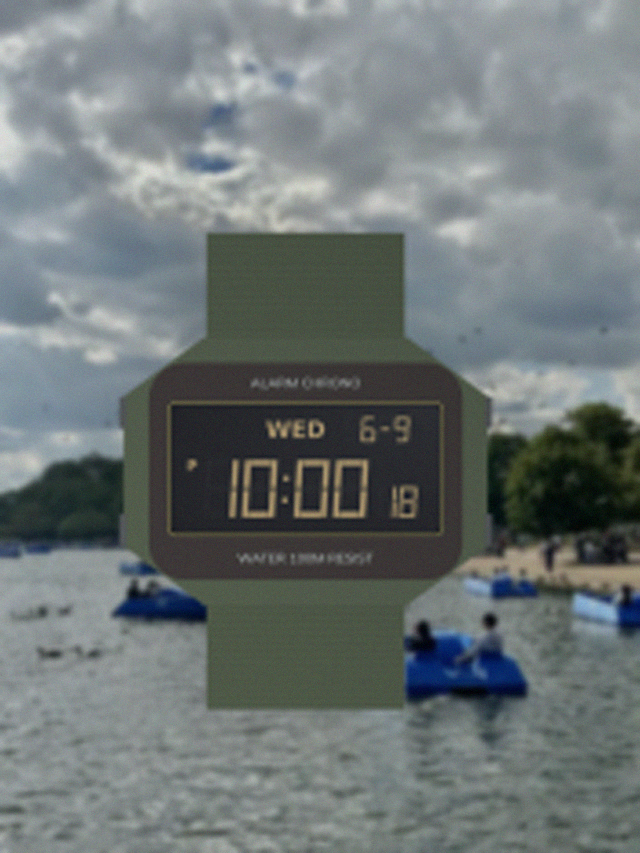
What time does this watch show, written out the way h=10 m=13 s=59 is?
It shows h=10 m=0 s=18
